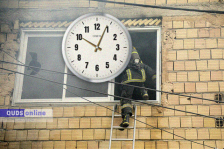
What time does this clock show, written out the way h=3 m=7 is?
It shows h=10 m=4
